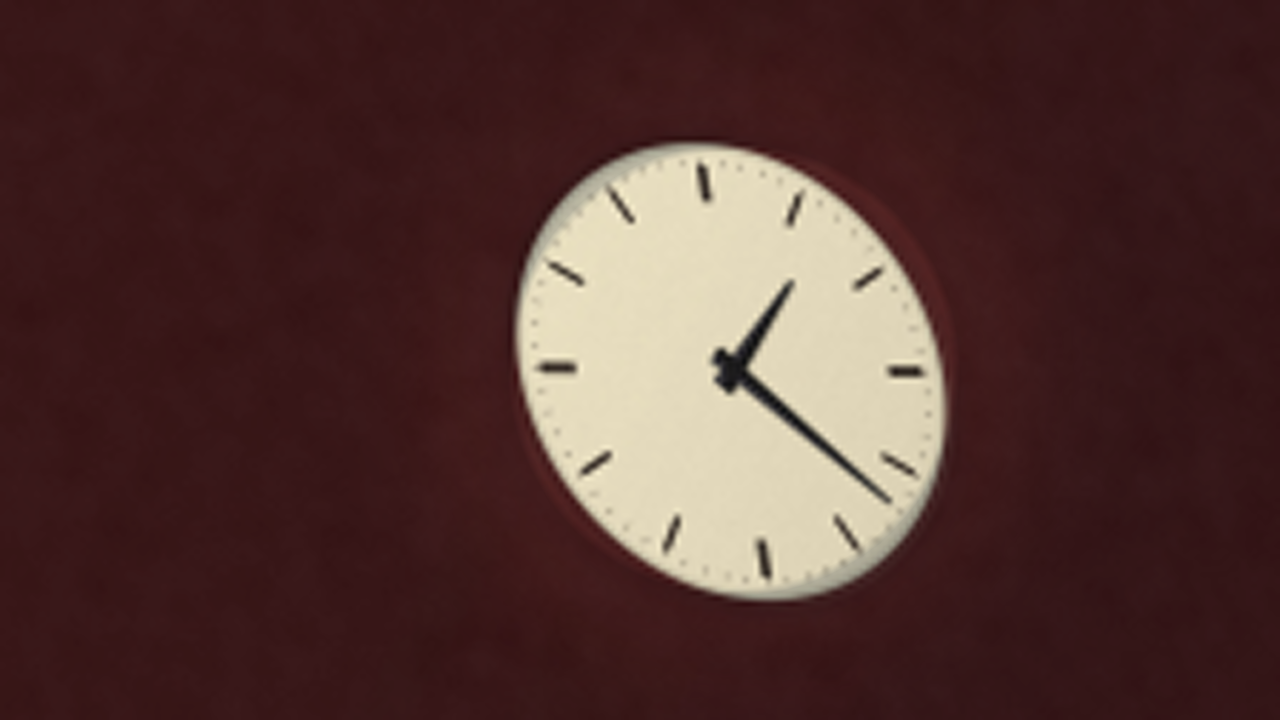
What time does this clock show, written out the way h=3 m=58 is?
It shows h=1 m=22
